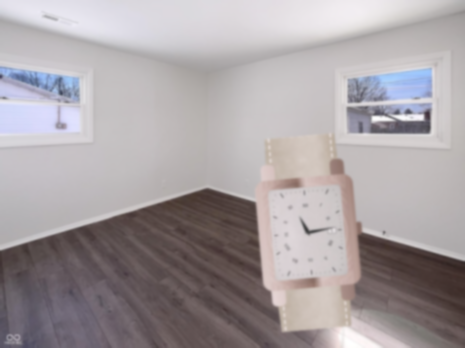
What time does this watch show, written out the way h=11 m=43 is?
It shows h=11 m=14
